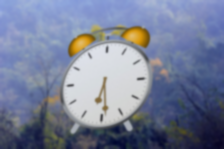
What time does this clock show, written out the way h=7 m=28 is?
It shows h=6 m=29
